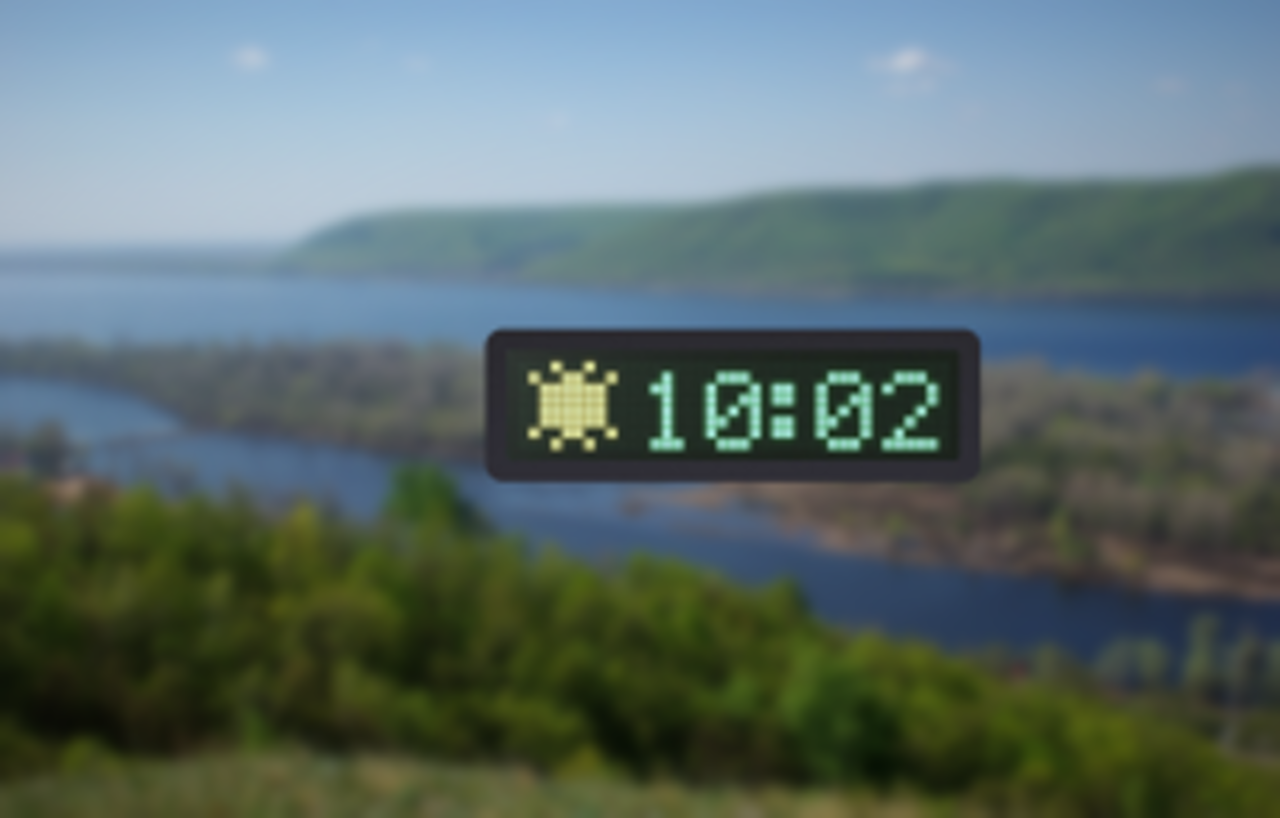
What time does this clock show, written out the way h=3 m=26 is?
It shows h=10 m=2
